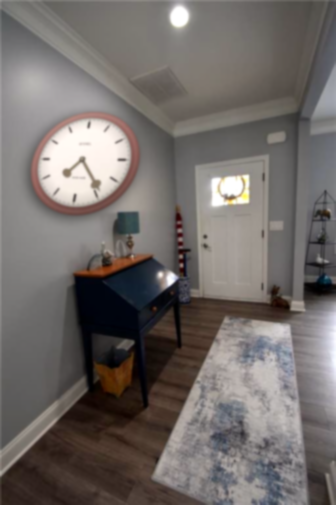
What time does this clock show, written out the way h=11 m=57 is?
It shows h=7 m=24
